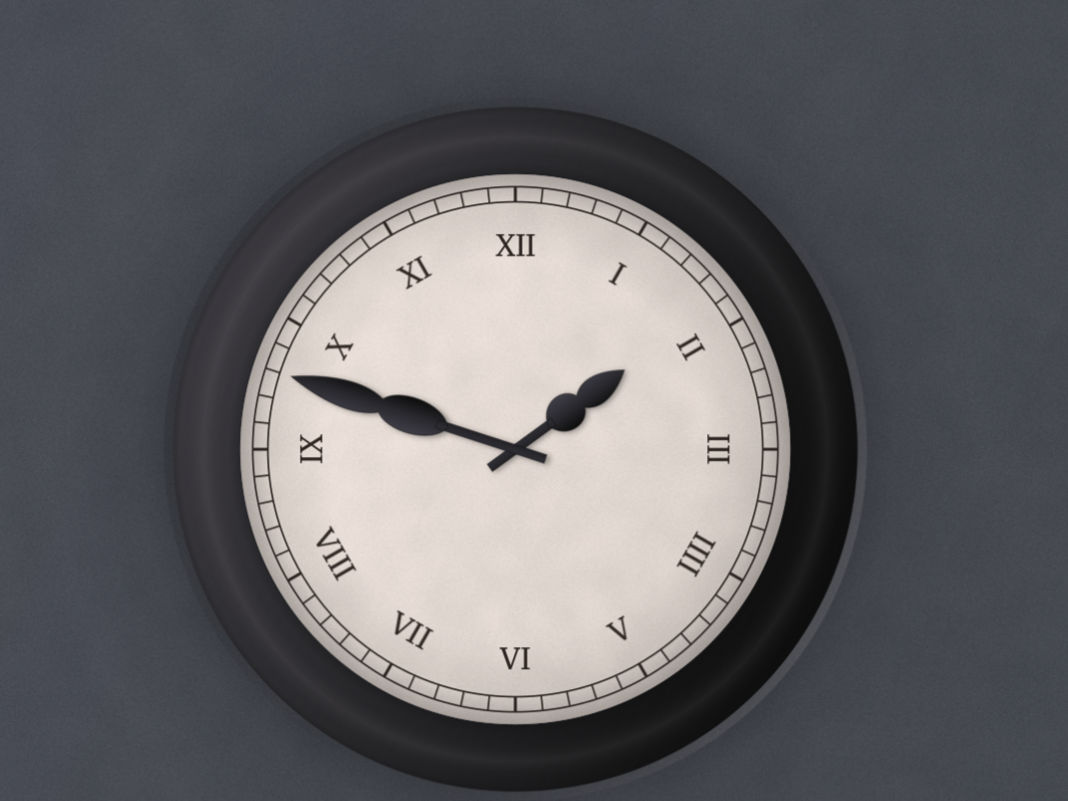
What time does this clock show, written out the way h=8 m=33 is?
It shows h=1 m=48
